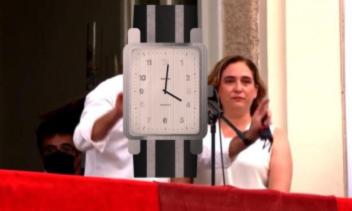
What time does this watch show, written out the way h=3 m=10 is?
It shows h=4 m=1
